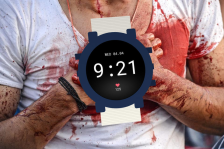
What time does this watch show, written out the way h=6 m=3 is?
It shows h=9 m=21
